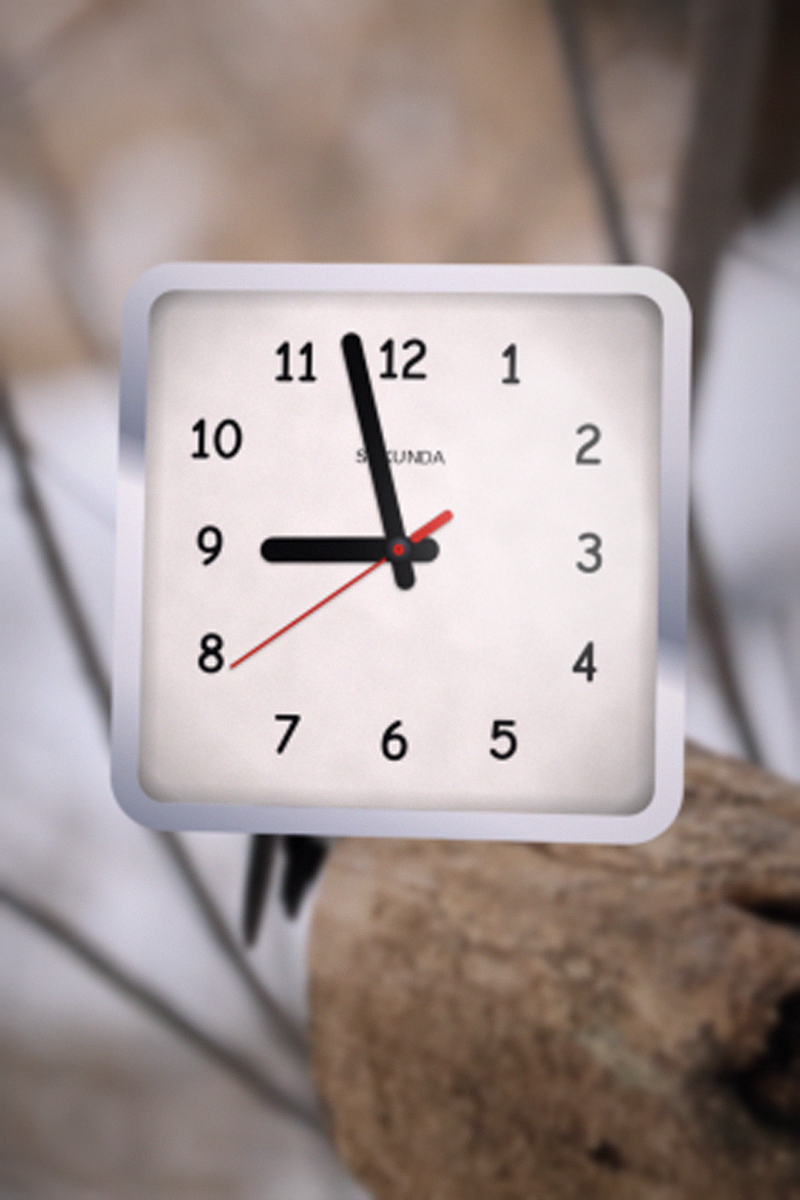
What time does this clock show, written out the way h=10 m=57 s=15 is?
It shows h=8 m=57 s=39
